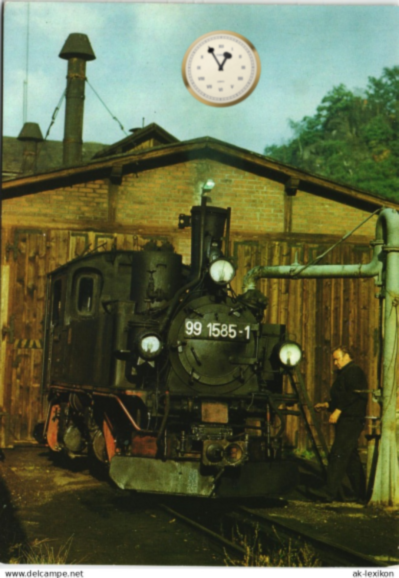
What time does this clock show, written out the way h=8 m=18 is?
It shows h=12 m=55
